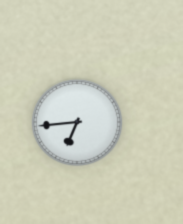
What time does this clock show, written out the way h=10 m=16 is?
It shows h=6 m=44
